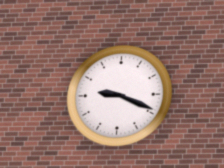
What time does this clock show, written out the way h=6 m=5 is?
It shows h=9 m=19
